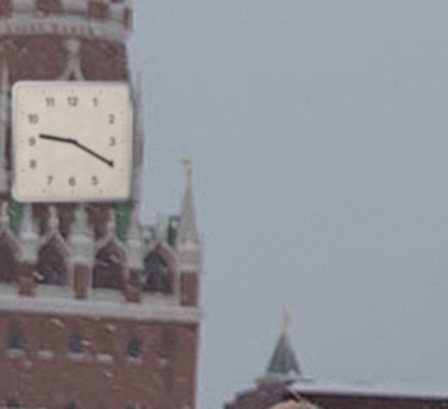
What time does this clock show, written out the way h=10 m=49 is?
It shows h=9 m=20
